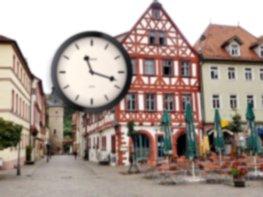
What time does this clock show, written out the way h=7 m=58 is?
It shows h=11 m=18
